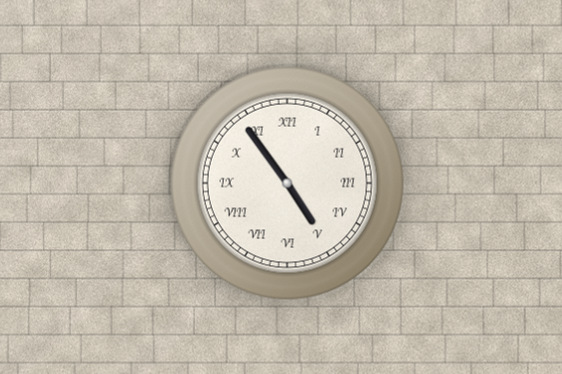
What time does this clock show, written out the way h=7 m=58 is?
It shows h=4 m=54
